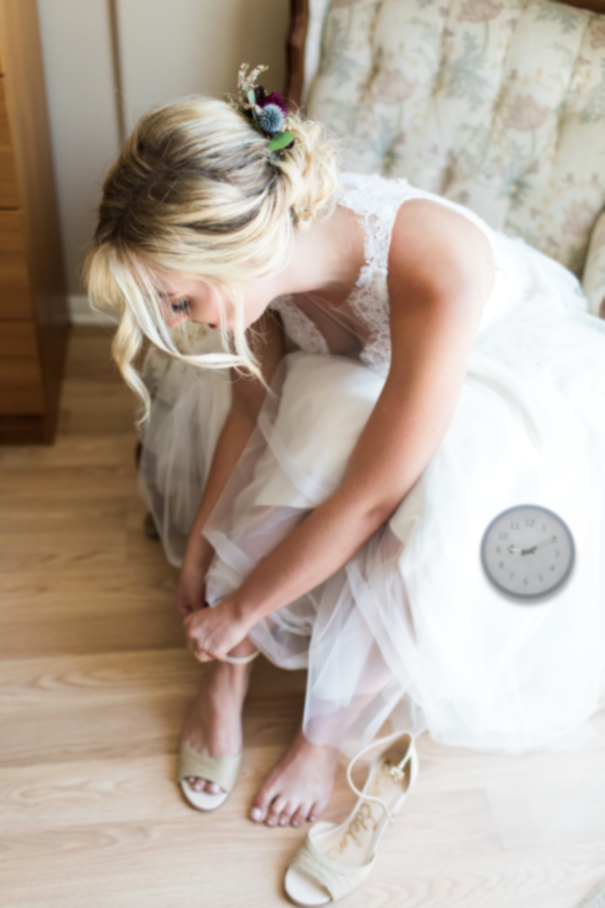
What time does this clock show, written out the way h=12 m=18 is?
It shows h=9 m=10
